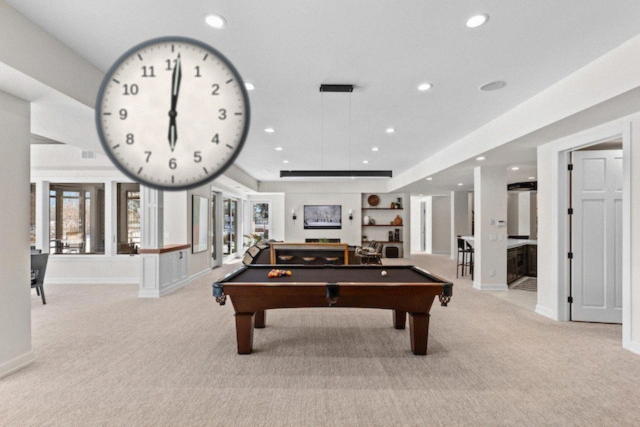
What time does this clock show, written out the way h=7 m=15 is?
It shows h=6 m=1
